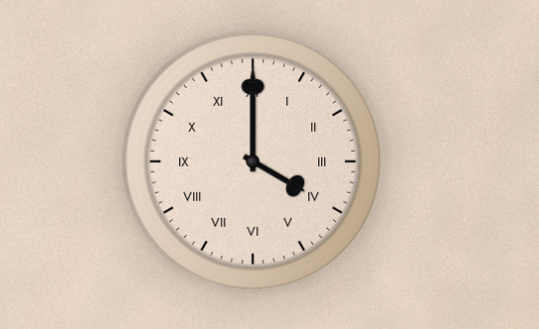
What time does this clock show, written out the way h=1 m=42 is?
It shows h=4 m=0
